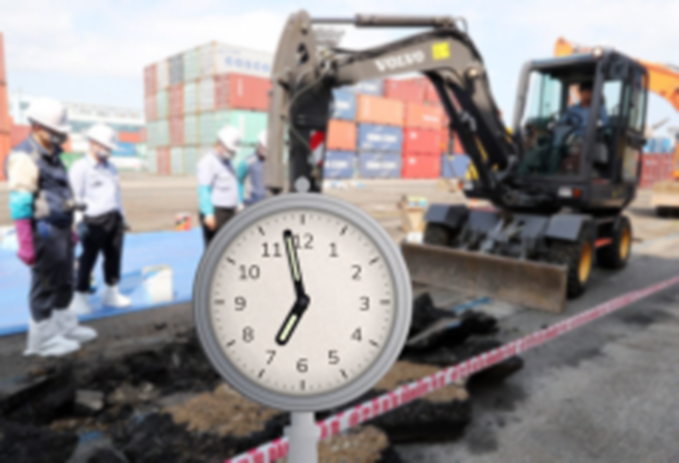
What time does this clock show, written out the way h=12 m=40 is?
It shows h=6 m=58
